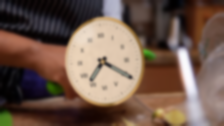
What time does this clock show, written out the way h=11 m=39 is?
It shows h=7 m=20
